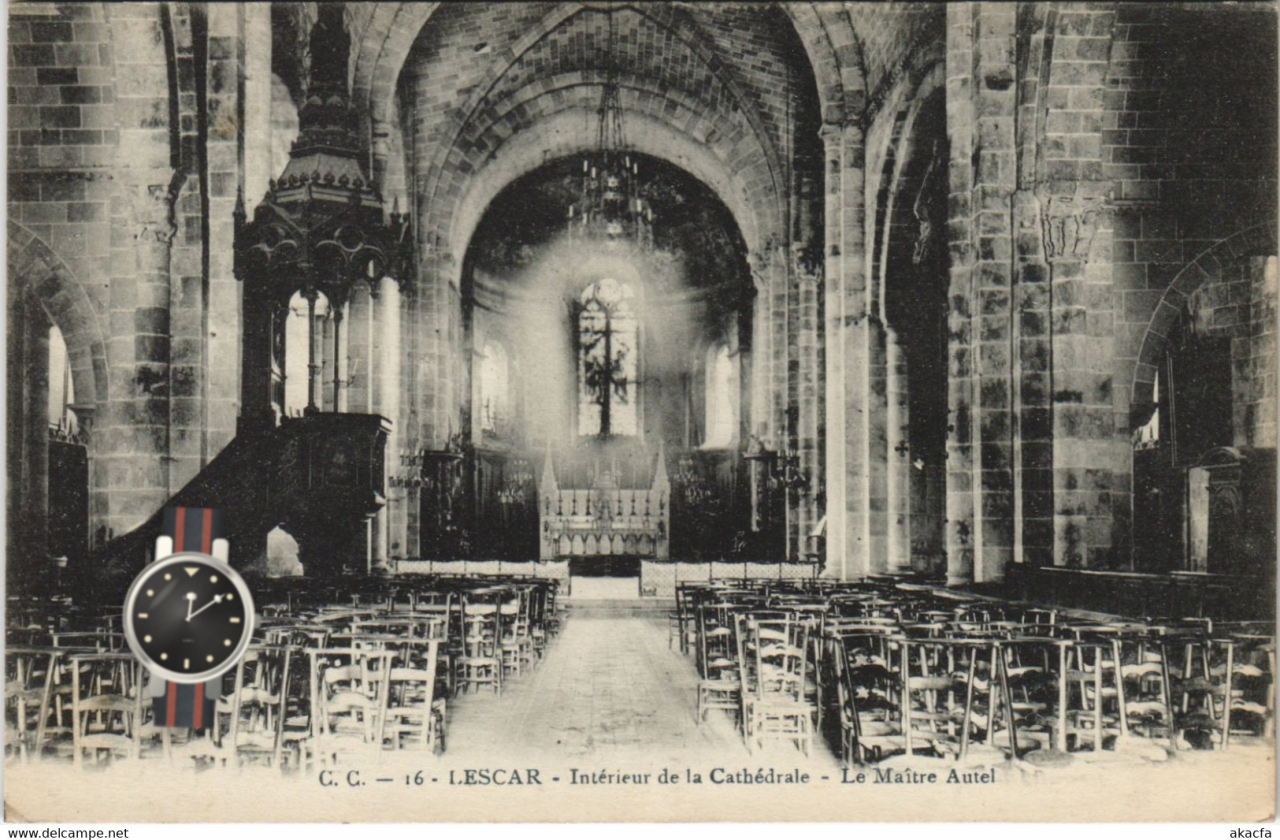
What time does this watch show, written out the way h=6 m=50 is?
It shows h=12 m=9
